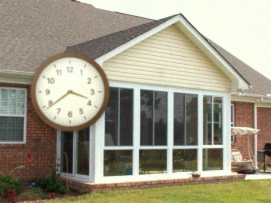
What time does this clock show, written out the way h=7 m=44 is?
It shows h=3 m=39
